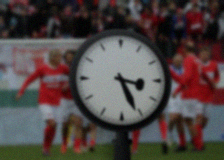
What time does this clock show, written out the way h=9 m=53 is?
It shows h=3 m=26
